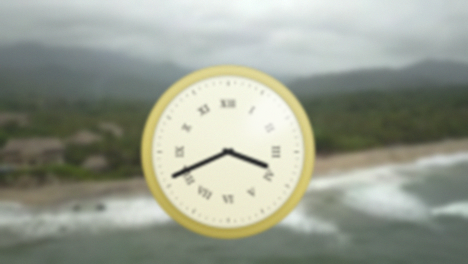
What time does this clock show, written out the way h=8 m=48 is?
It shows h=3 m=41
